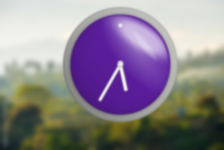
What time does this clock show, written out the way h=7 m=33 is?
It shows h=5 m=35
